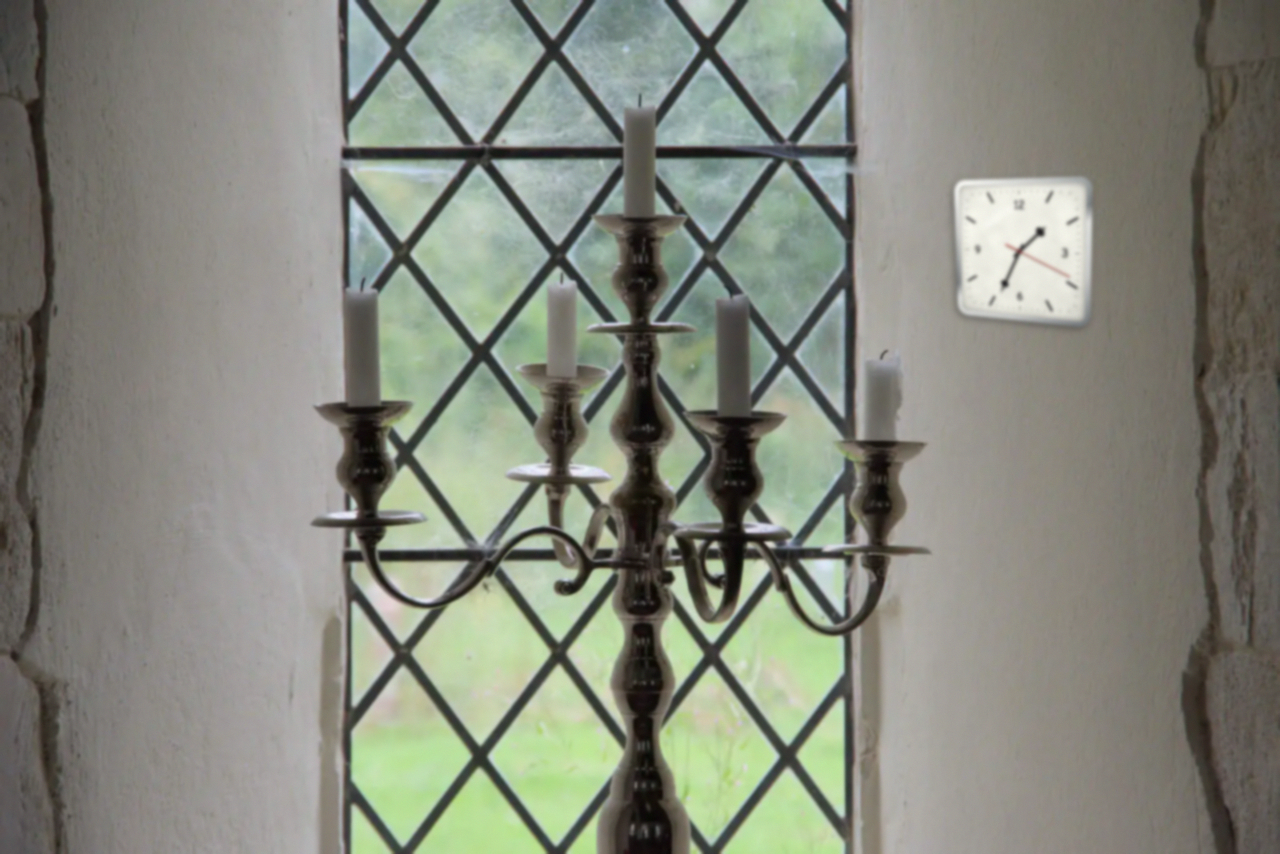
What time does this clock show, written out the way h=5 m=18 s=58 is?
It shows h=1 m=34 s=19
